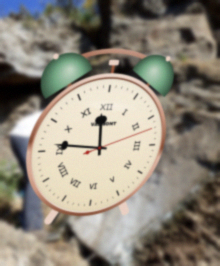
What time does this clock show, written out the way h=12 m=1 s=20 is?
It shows h=11 m=46 s=12
